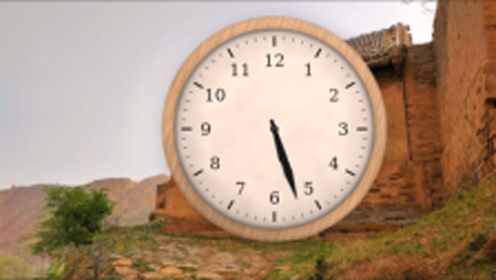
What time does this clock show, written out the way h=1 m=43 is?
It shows h=5 m=27
